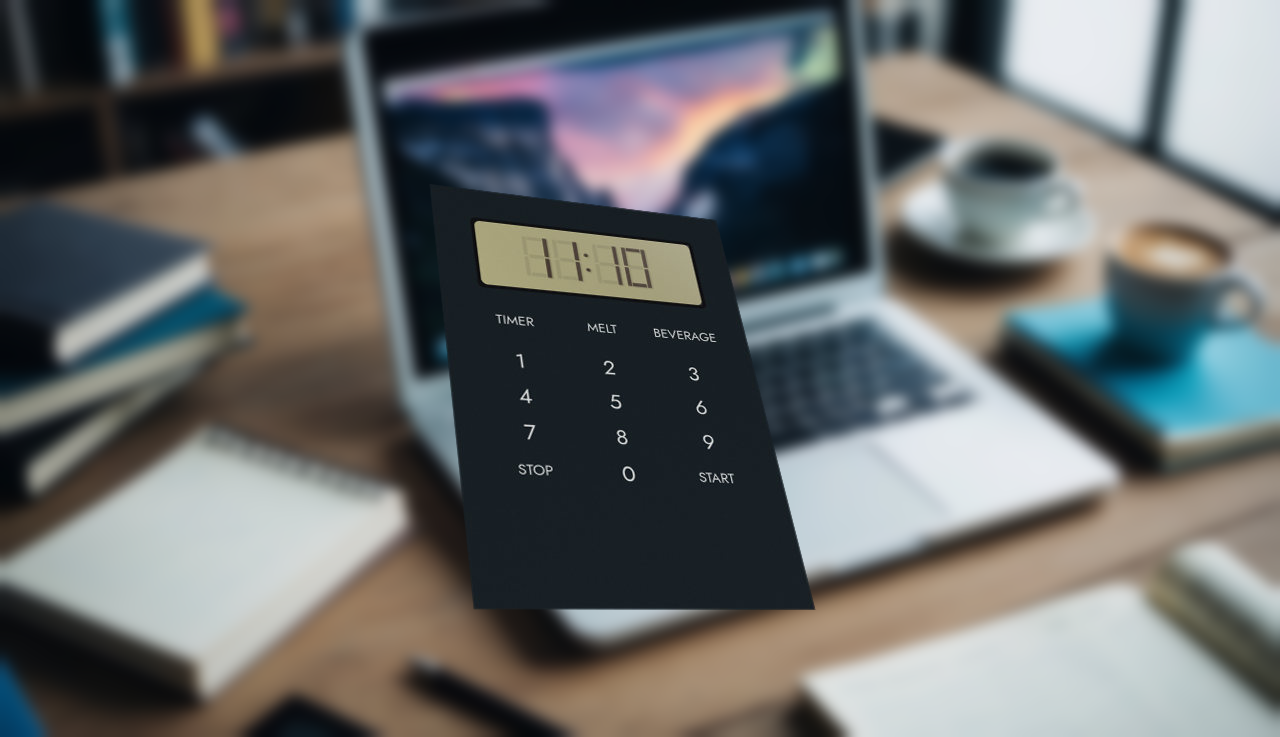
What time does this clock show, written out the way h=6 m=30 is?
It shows h=11 m=10
